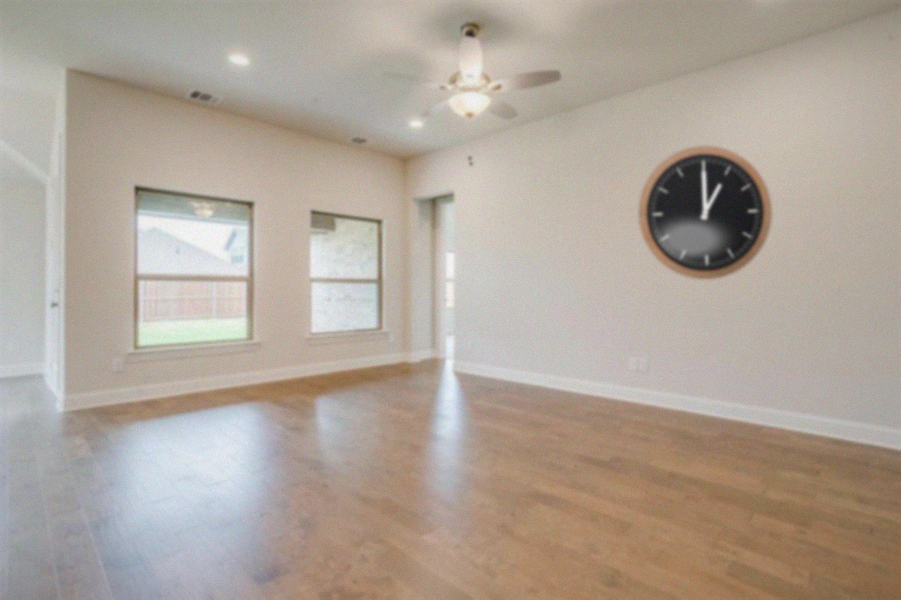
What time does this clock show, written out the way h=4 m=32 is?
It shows h=1 m=0
